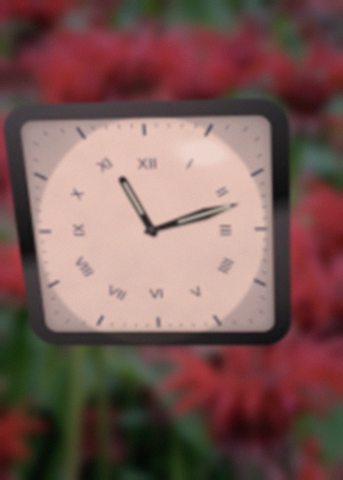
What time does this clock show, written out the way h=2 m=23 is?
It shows h=11 m=12
